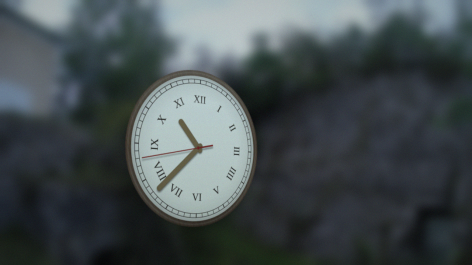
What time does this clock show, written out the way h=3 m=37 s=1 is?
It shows h=10 m=37 s=43
